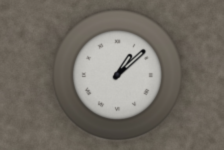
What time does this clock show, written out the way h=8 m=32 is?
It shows h=1 m=8
